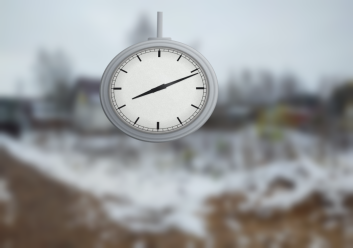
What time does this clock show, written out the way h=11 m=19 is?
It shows h=8 m=11
